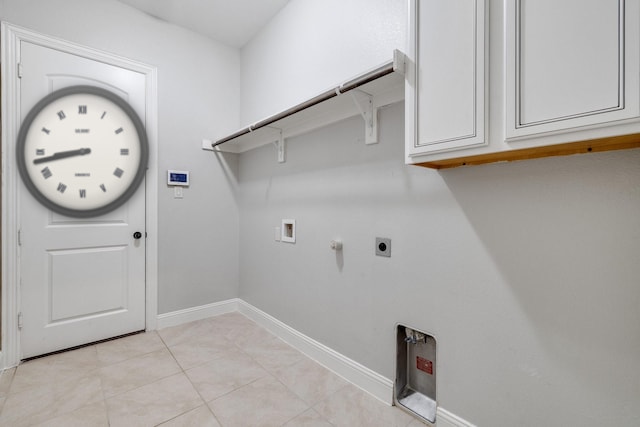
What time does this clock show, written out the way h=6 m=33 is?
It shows h=8 m=43
